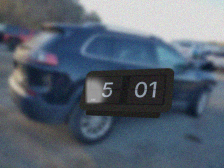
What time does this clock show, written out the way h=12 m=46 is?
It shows h=5 m=1
